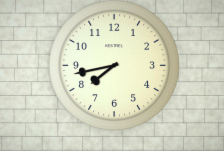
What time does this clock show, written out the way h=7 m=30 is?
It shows h=7 m=43
